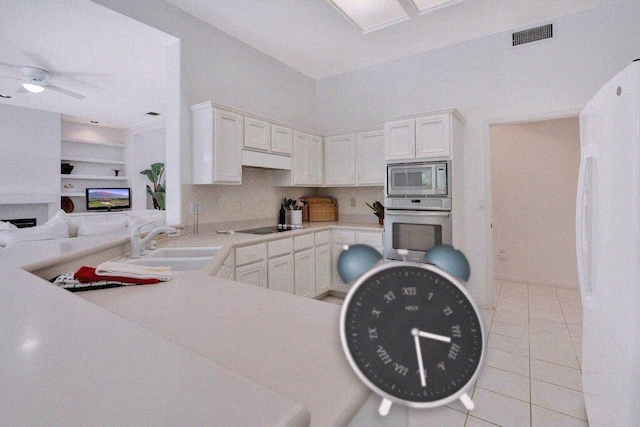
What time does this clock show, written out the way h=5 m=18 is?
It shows h=3 m=30
